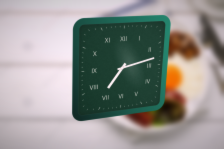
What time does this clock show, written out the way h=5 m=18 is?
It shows h=7 m=13
